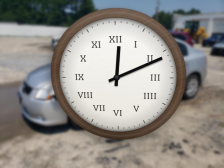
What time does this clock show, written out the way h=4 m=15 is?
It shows h=12 m=11
